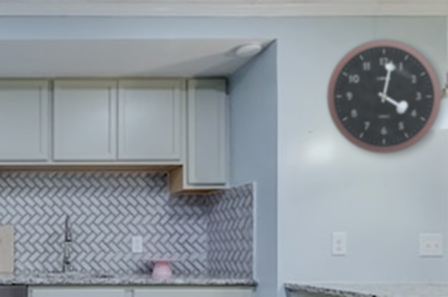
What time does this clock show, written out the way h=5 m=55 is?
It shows h=4 m=2
